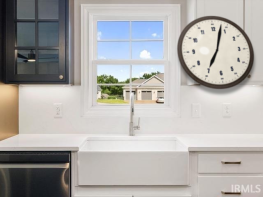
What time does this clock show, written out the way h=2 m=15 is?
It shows h=7 m=3
